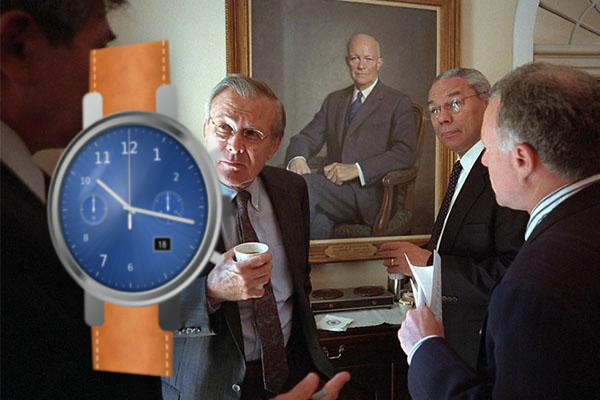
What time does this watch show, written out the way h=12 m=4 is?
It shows h=10 m=17
